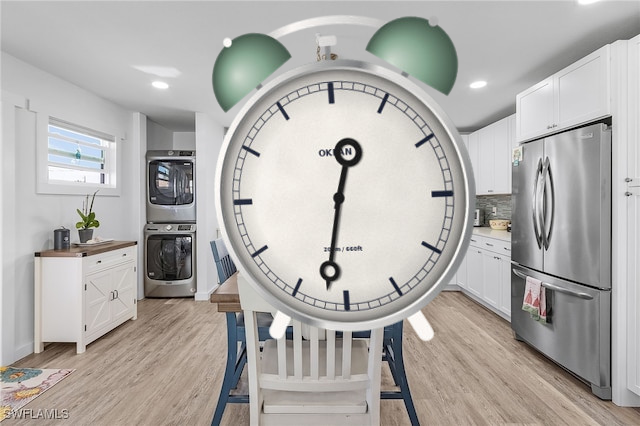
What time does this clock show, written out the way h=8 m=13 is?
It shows h=12 m=32
